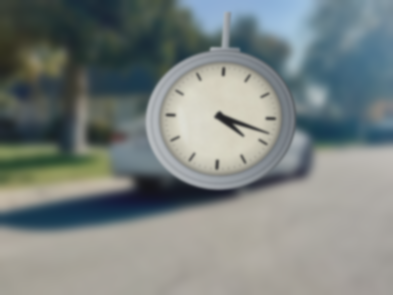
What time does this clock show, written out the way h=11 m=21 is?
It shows h=4 m=18
